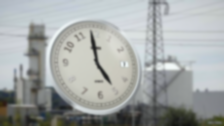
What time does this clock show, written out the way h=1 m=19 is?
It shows h=4 m=59
